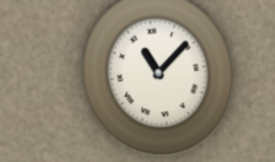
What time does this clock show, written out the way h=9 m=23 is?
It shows h=11 m=9
